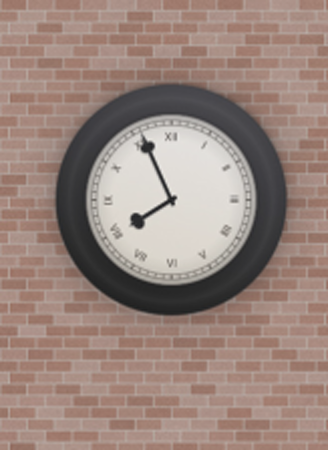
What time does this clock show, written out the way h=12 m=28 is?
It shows h=7 m=56
